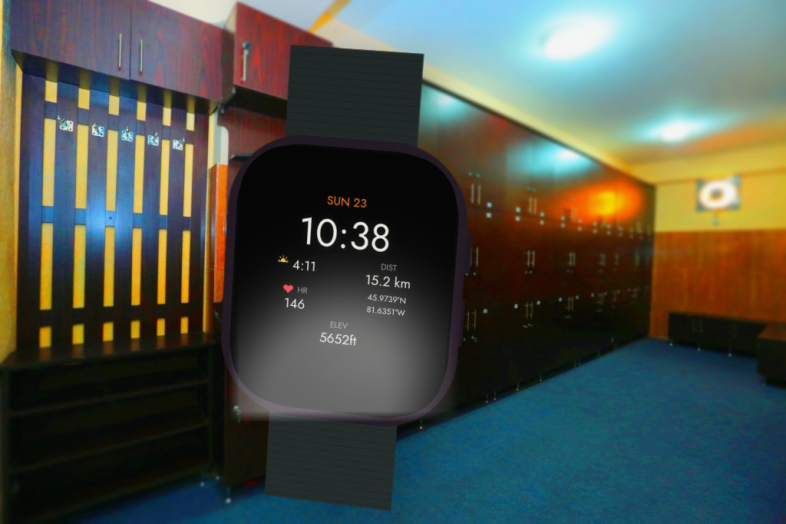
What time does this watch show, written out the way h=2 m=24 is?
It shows h=10 m=38
